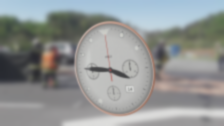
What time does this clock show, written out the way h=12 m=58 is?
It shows h=3 m=46
